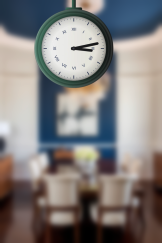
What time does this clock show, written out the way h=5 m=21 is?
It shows h=3 m=13
